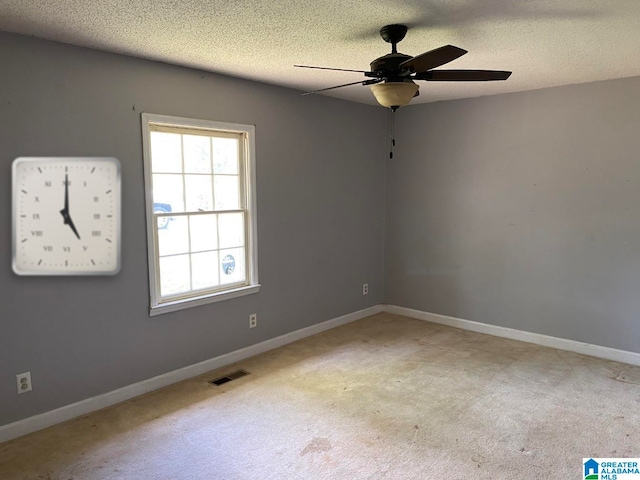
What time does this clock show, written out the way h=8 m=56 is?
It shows h=5 m=0
